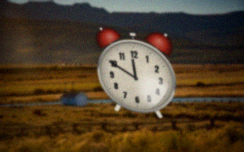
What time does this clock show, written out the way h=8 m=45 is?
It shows h=11 m=50
